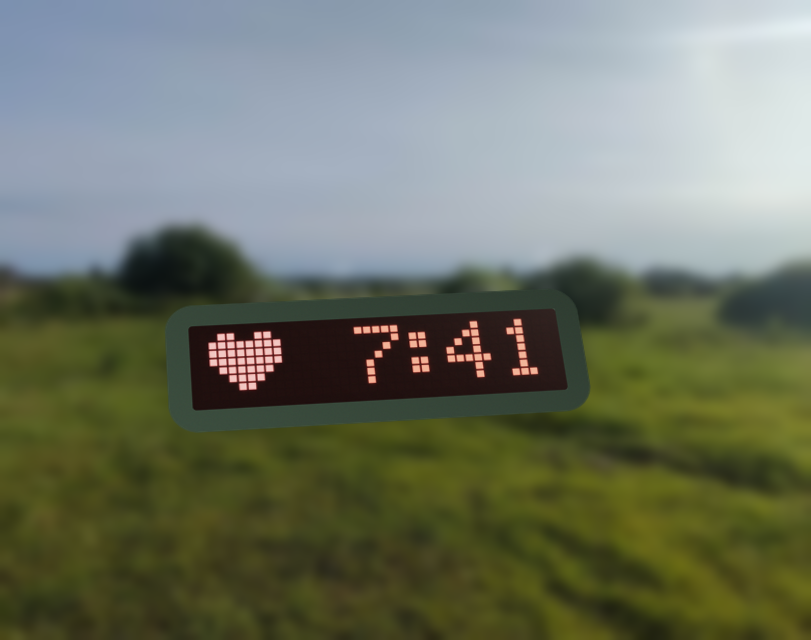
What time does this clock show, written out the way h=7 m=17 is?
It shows h=7 m=41
